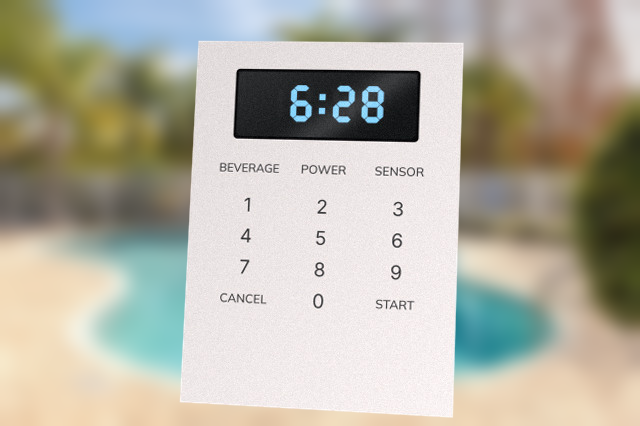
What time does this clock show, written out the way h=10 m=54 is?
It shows h=6 m=28
